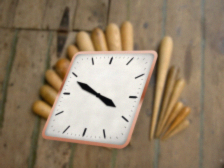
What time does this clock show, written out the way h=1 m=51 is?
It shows h=3 m=49
